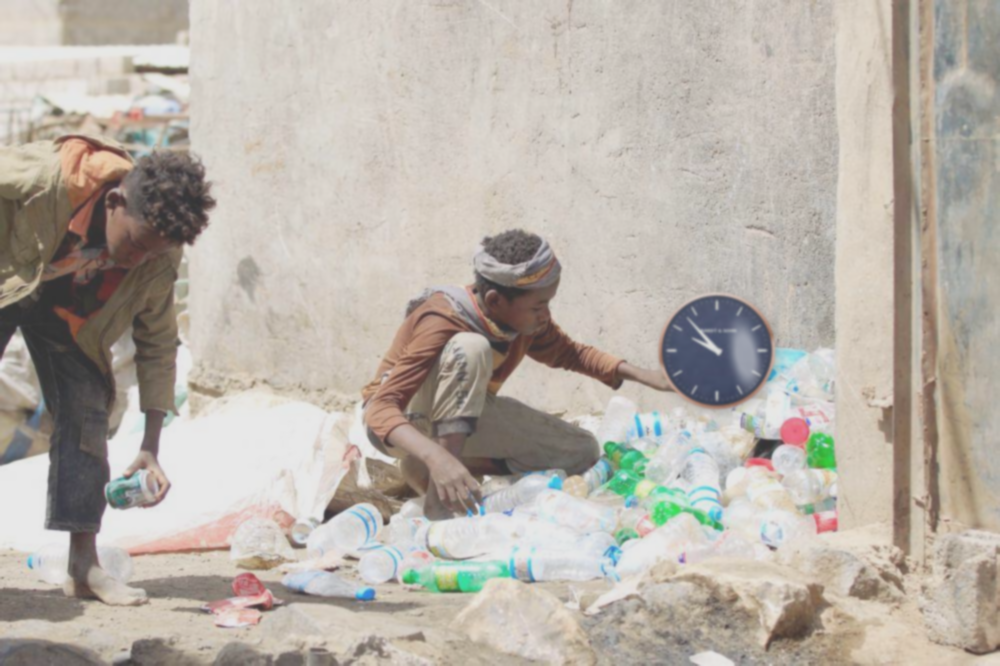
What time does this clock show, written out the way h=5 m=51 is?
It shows h=9 m=53
